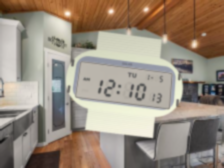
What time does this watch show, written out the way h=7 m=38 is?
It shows h=12 m=10
